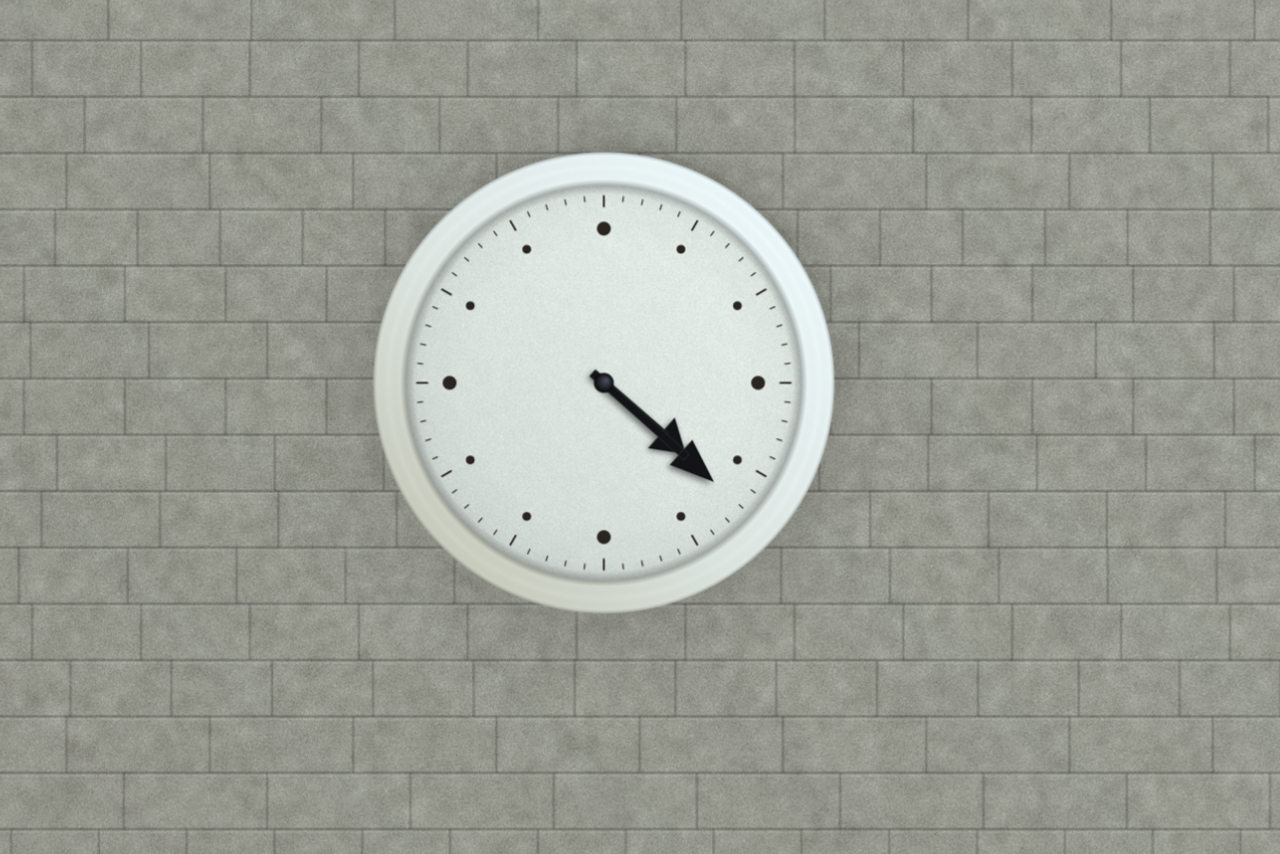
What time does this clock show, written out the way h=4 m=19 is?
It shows h=4 m=22
